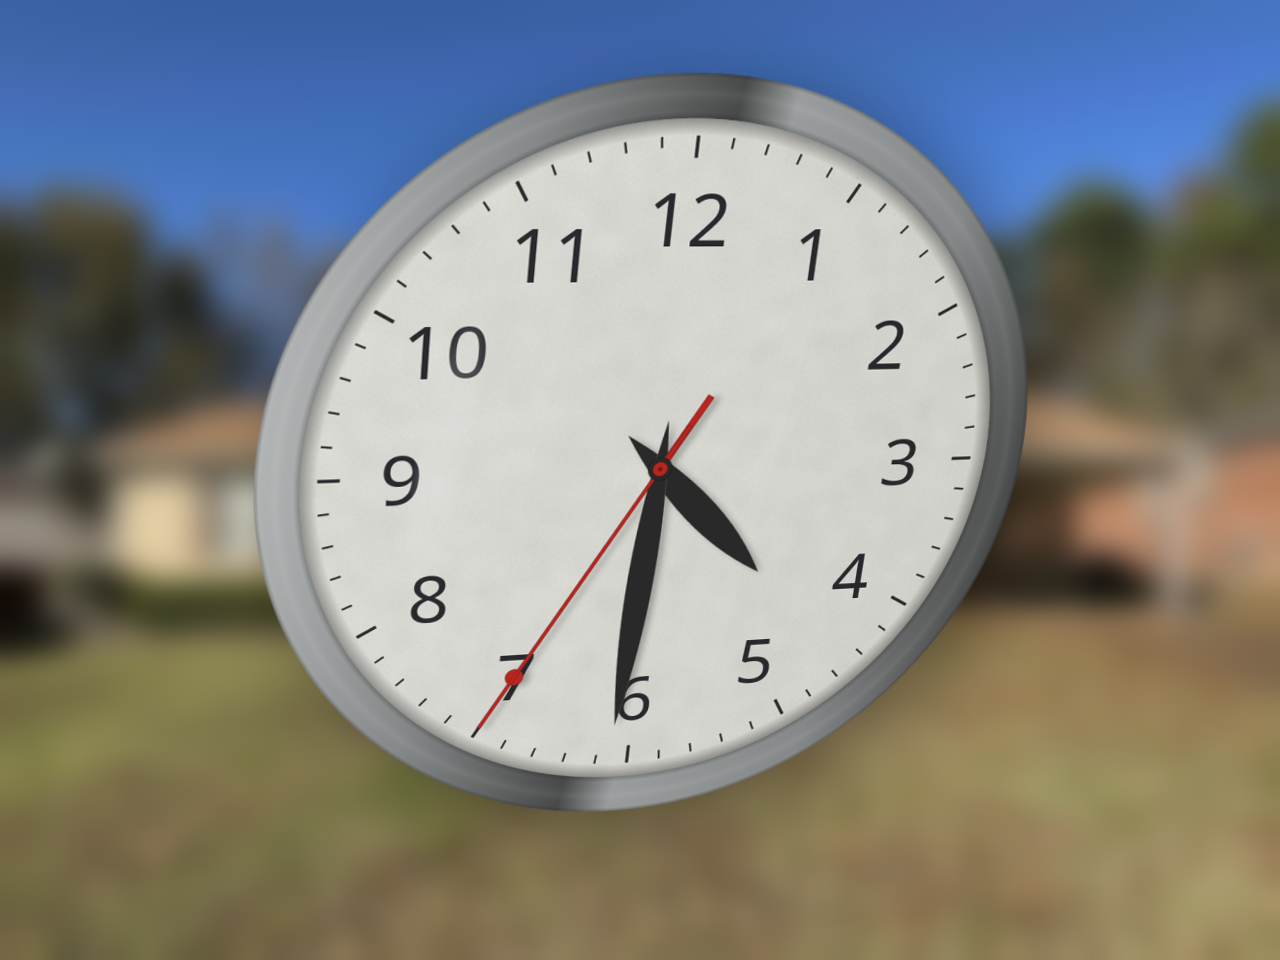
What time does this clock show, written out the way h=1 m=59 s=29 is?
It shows h=4 m=30 s=35
